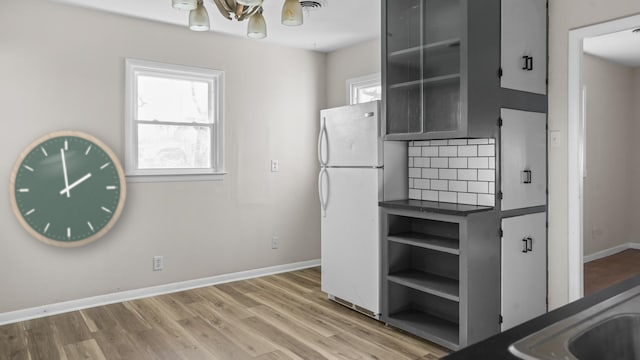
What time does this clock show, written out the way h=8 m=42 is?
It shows h=1 m=59
